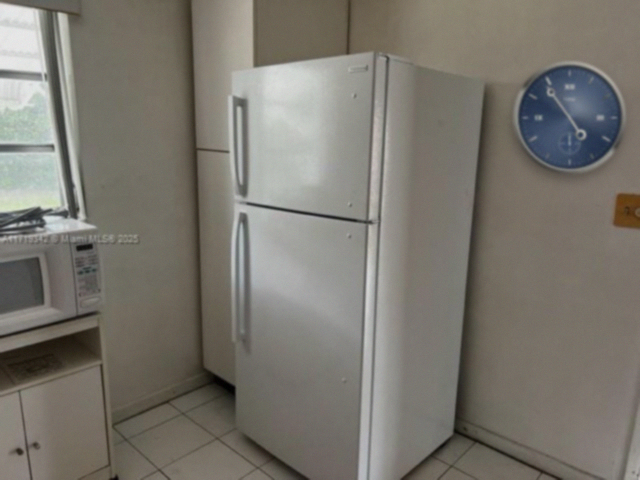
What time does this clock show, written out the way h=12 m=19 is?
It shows h=4 m=54
